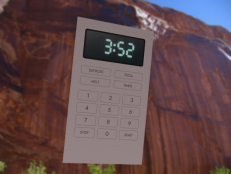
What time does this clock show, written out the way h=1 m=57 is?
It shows h=3 m=52
